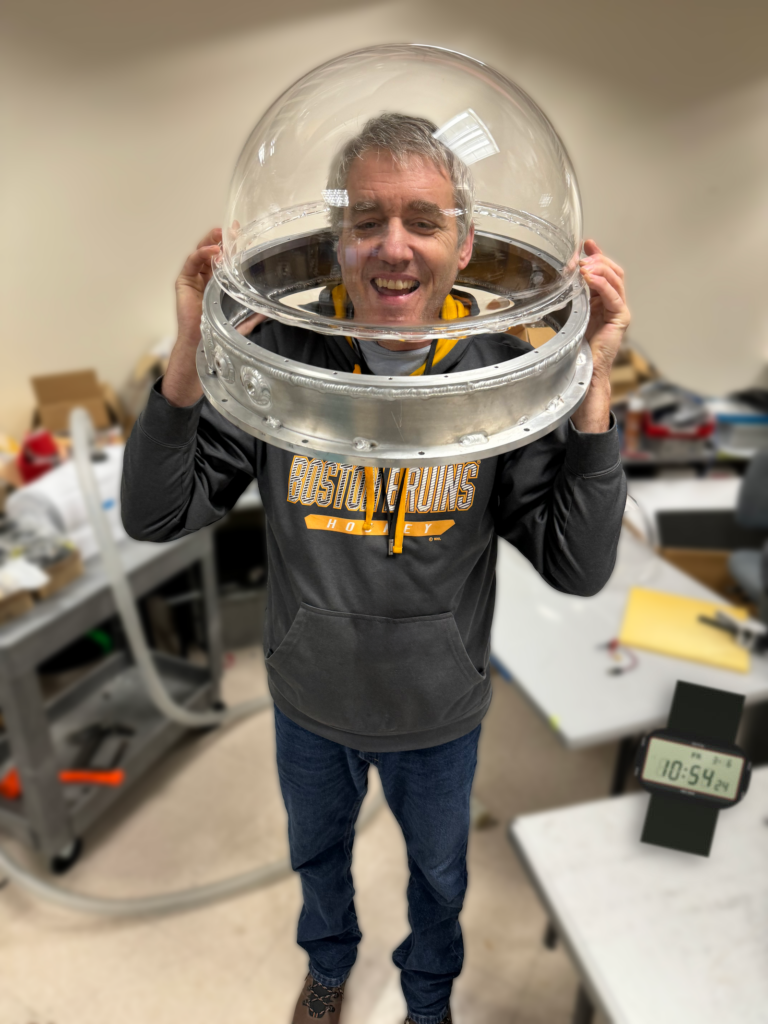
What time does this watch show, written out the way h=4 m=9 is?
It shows h=10 m=54
